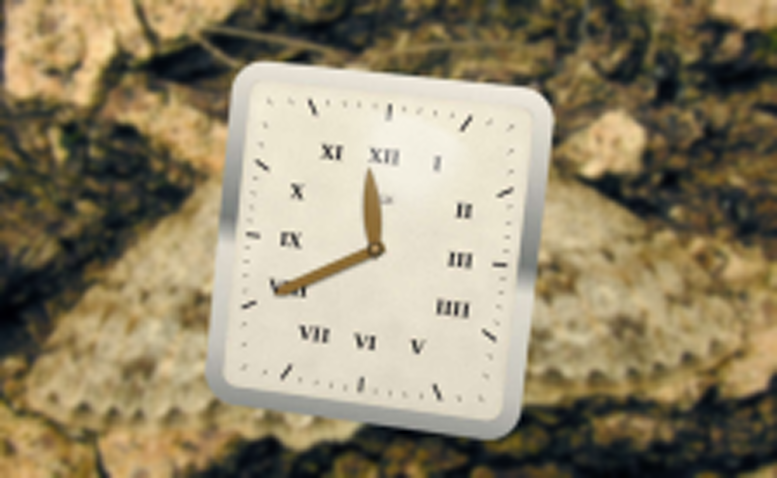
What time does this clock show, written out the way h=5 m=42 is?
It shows h=11 m=40
